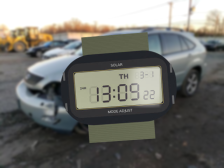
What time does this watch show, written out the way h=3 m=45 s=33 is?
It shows h=13 m=9 s=22
